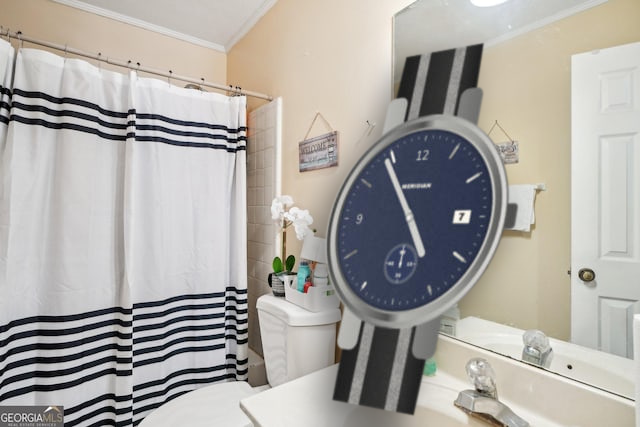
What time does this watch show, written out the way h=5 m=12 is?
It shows h=4 m=54
